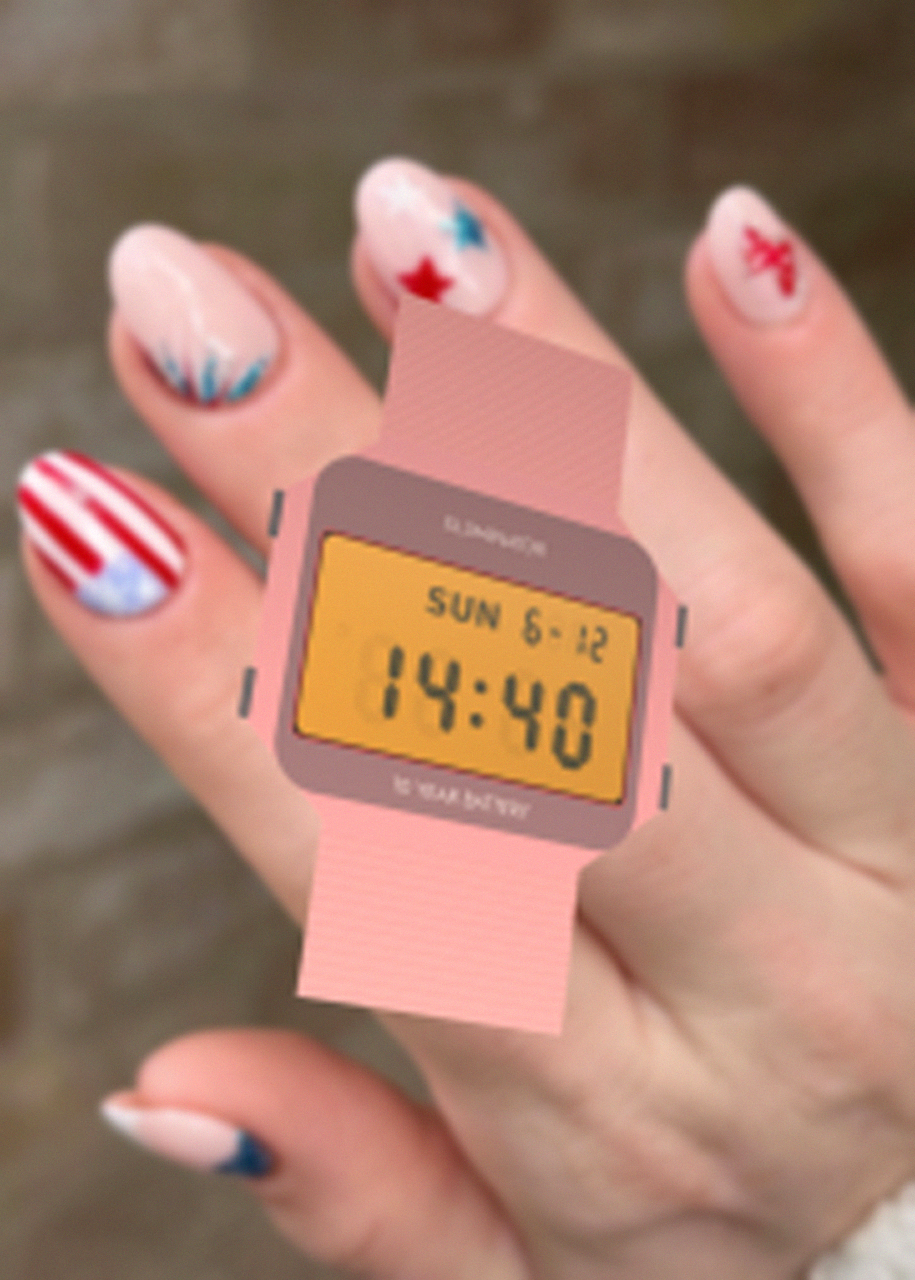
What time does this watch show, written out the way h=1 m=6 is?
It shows h=14 m=40
